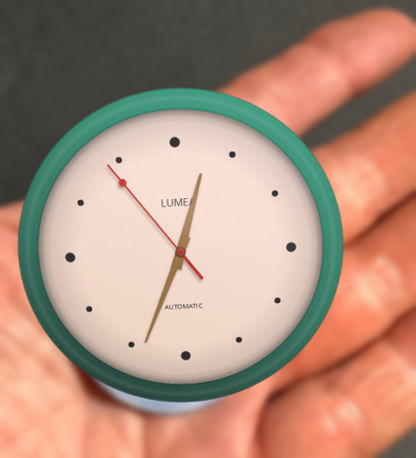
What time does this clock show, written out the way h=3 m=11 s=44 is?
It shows h=12 m=33 s=54
